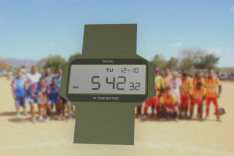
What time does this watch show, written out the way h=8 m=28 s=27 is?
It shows h=5 m=42 s=32
